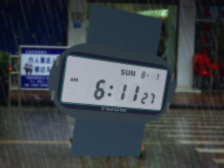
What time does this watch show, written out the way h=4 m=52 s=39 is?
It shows h=6 m=11 s=27
